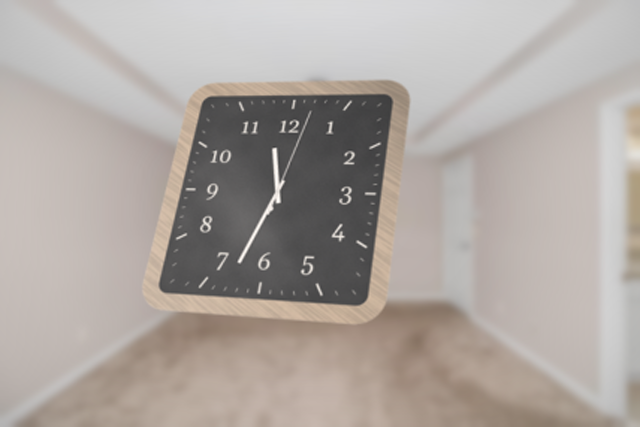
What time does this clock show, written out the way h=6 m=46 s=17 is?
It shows h=11 m=33 s=2
